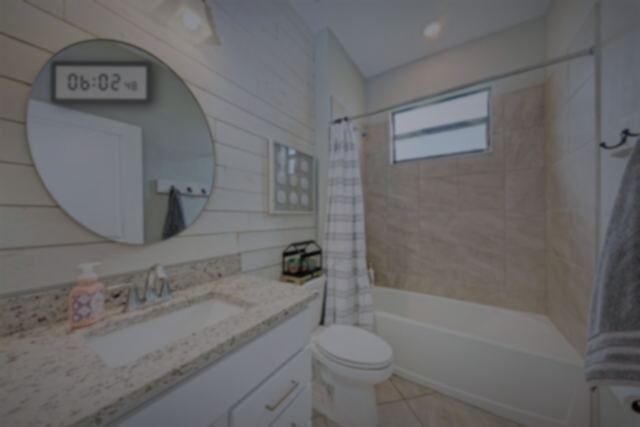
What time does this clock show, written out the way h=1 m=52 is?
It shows h=6 m=2
